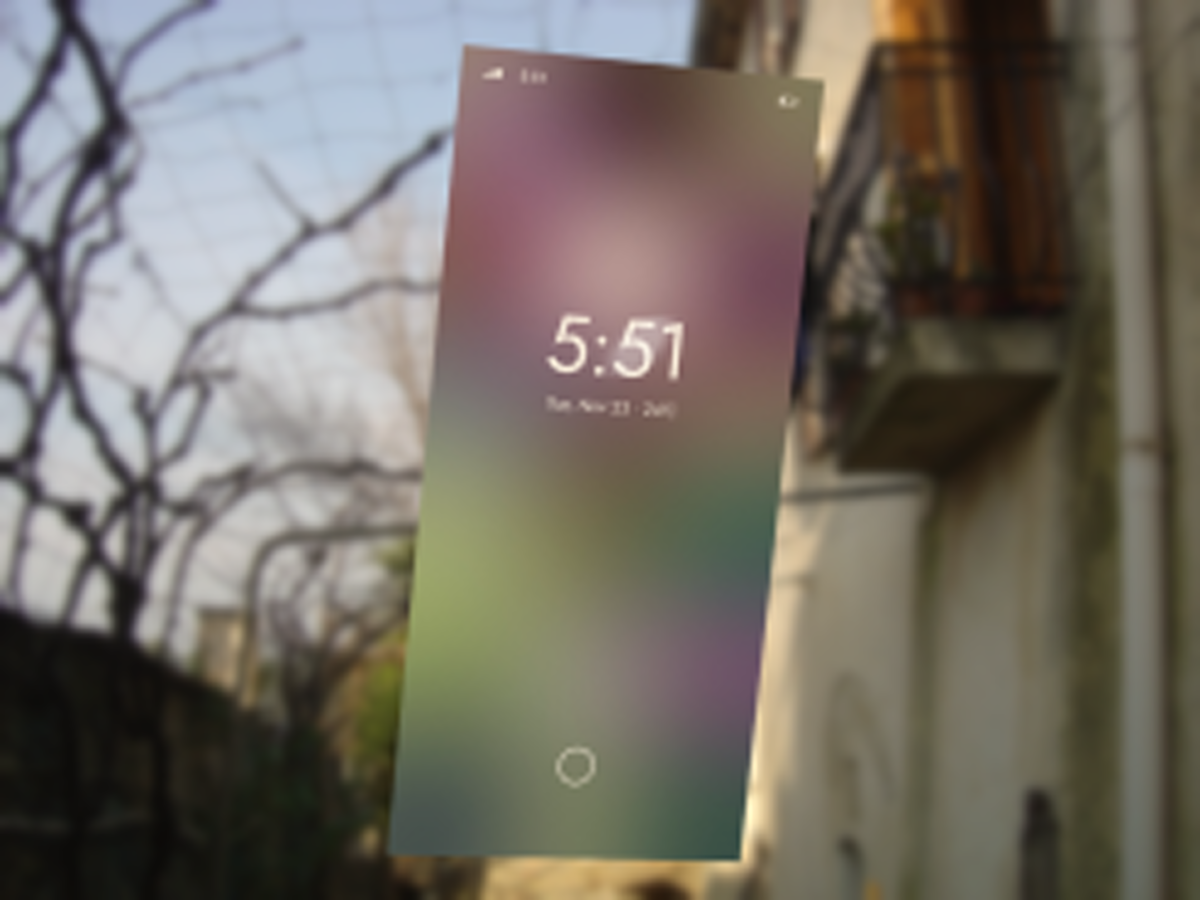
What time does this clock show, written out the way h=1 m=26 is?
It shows h=5 m=51
